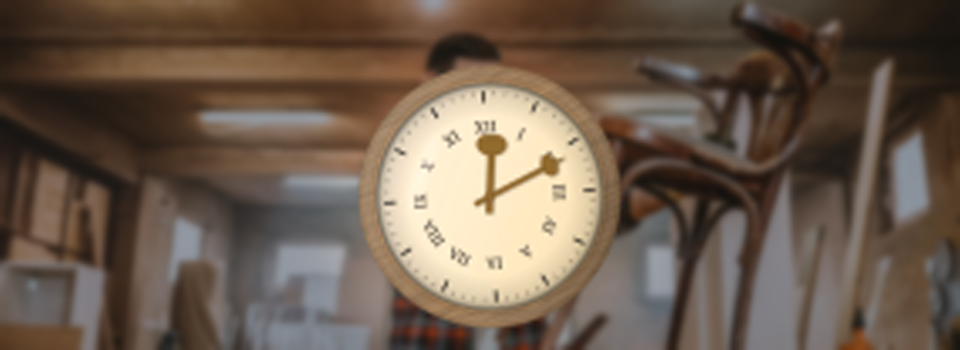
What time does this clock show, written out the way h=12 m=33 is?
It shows h=12 m=11
